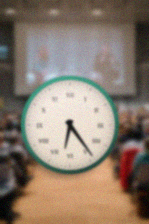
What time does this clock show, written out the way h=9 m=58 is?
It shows h=6 m=24
